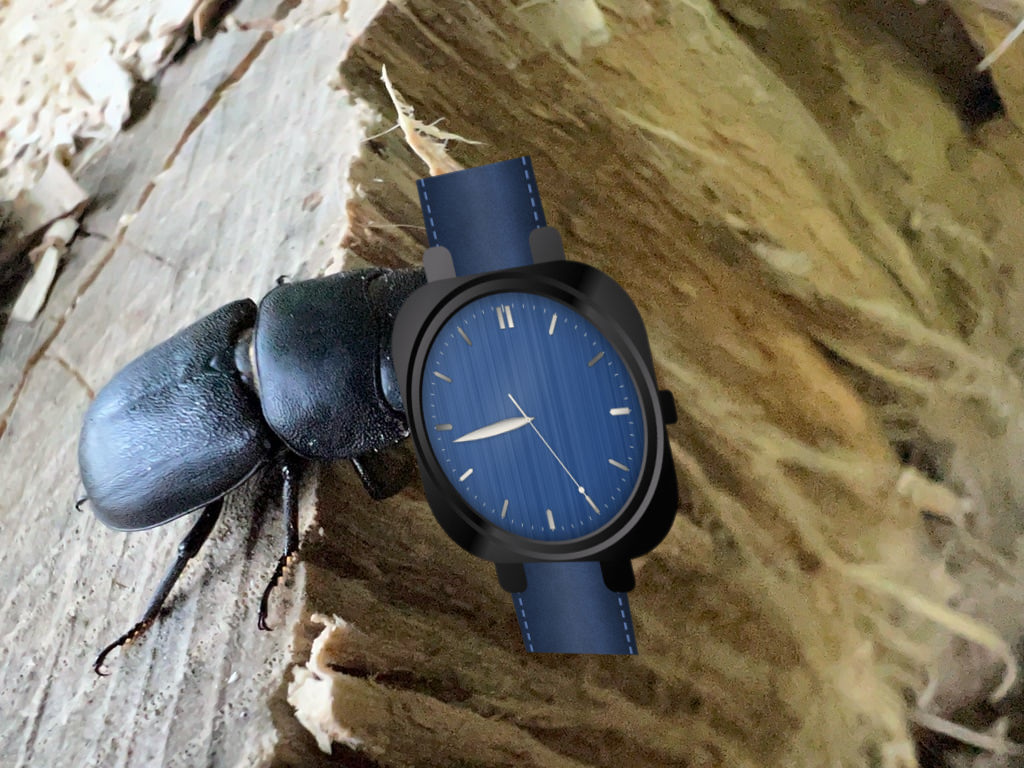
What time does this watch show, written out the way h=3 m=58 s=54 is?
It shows h=8 m=43 s=25
